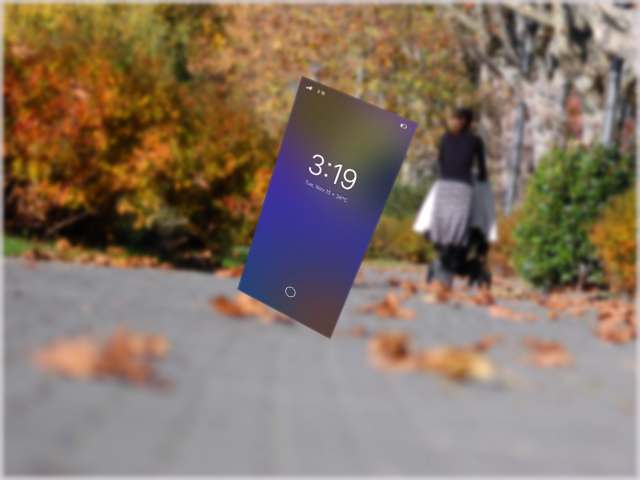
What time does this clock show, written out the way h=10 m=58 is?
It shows h=3 m=19
